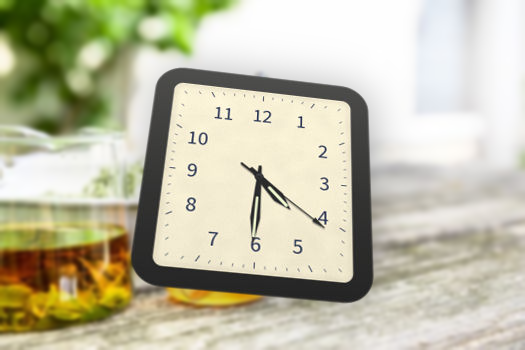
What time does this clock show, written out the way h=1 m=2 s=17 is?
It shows h=4 m=30 s=21
